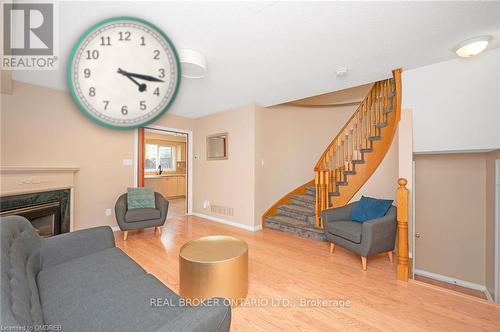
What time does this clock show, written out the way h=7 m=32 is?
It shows h=4 m=17
